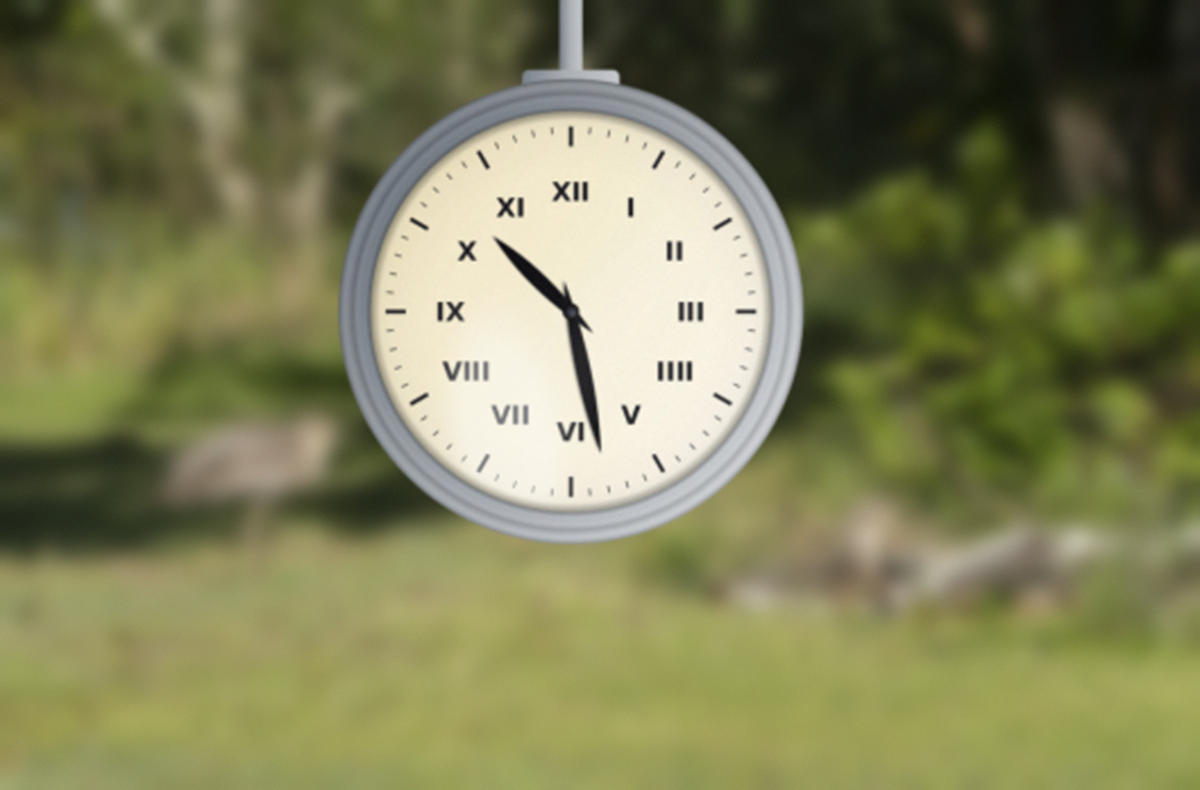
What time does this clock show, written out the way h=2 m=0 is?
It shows h=10 m=28
